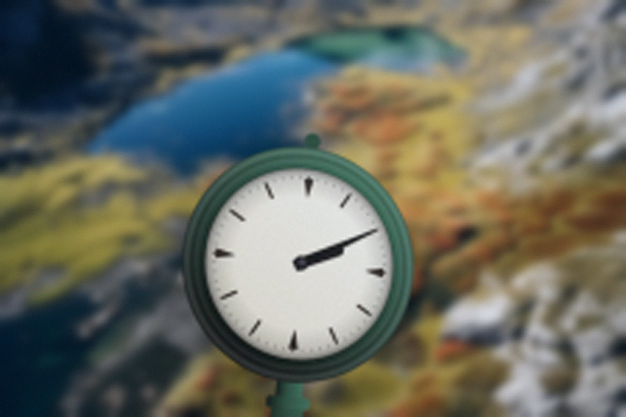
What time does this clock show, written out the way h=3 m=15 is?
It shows h=2 m=10
